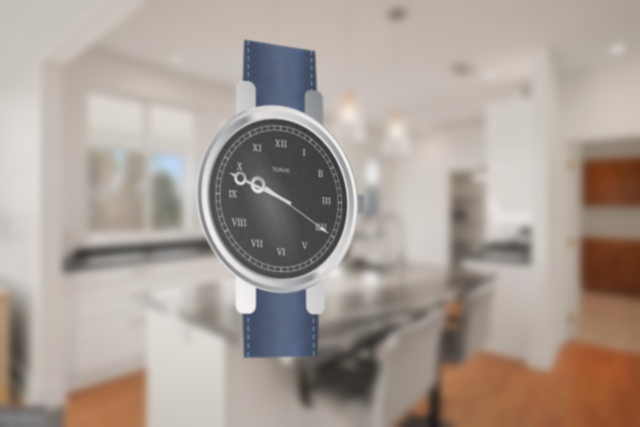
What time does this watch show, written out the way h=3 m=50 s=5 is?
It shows h=9 m=48 s=20
